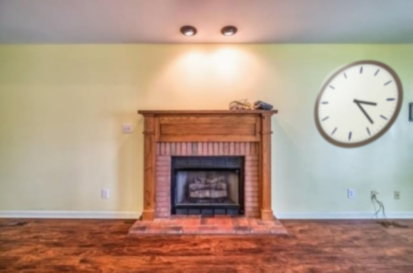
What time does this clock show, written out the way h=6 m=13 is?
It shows h=3 m=23
